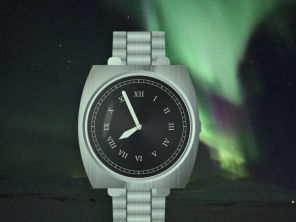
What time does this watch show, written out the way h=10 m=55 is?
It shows h=7 m=56
